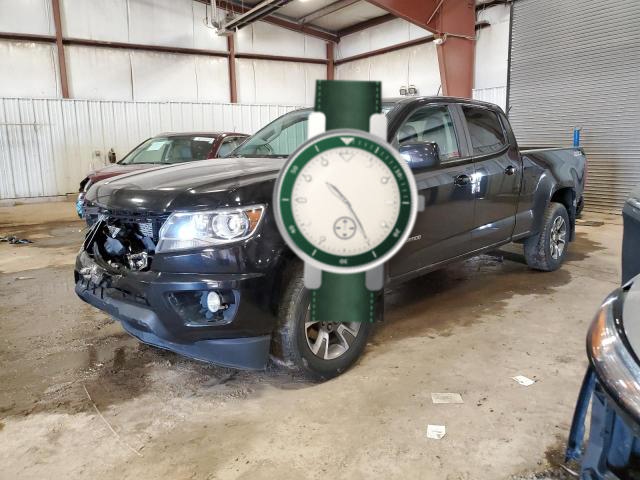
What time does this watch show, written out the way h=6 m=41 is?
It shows h=10 m=25
